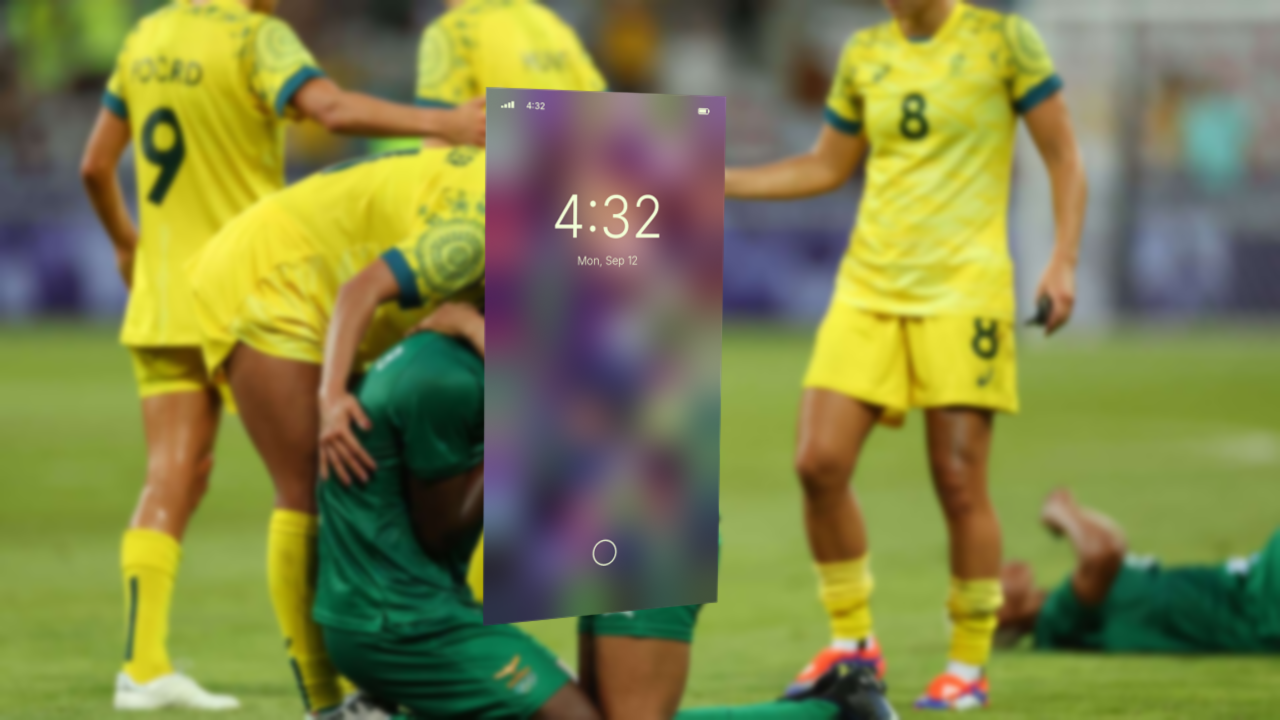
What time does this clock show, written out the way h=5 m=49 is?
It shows h=4 m=32
